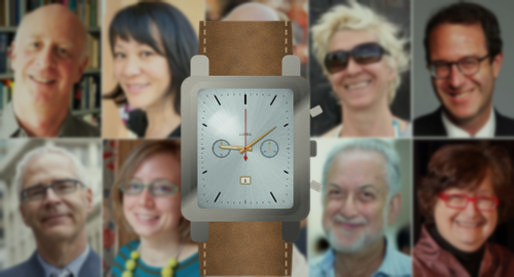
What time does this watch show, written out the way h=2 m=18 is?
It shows h=9 m=9
